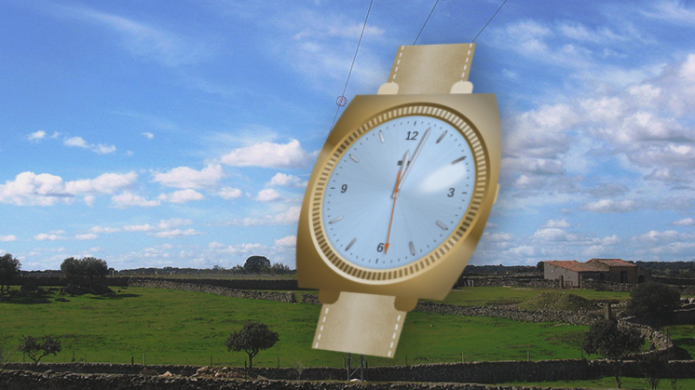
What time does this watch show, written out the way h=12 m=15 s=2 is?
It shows h=12 m=2 s=29
